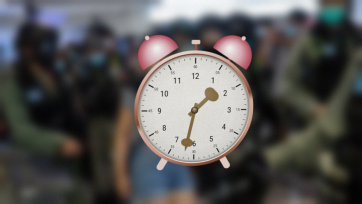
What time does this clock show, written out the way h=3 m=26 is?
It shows h=1 m=32
